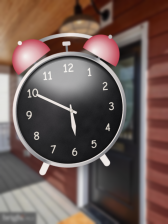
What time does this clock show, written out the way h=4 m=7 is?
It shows h=5 m=50
